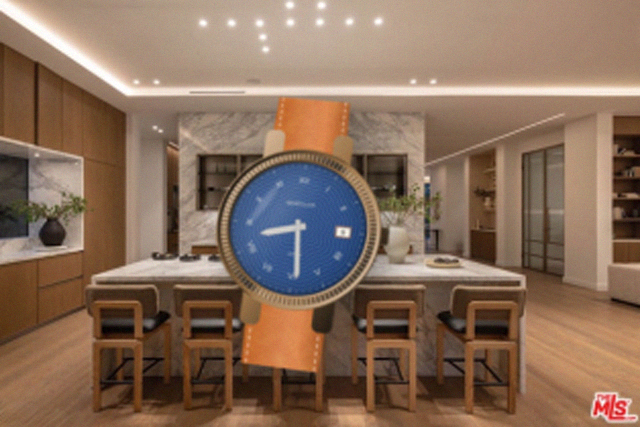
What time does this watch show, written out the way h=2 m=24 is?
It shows h=8 m=29
